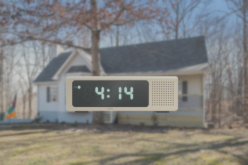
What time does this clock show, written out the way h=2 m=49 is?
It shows h=4 m=14
